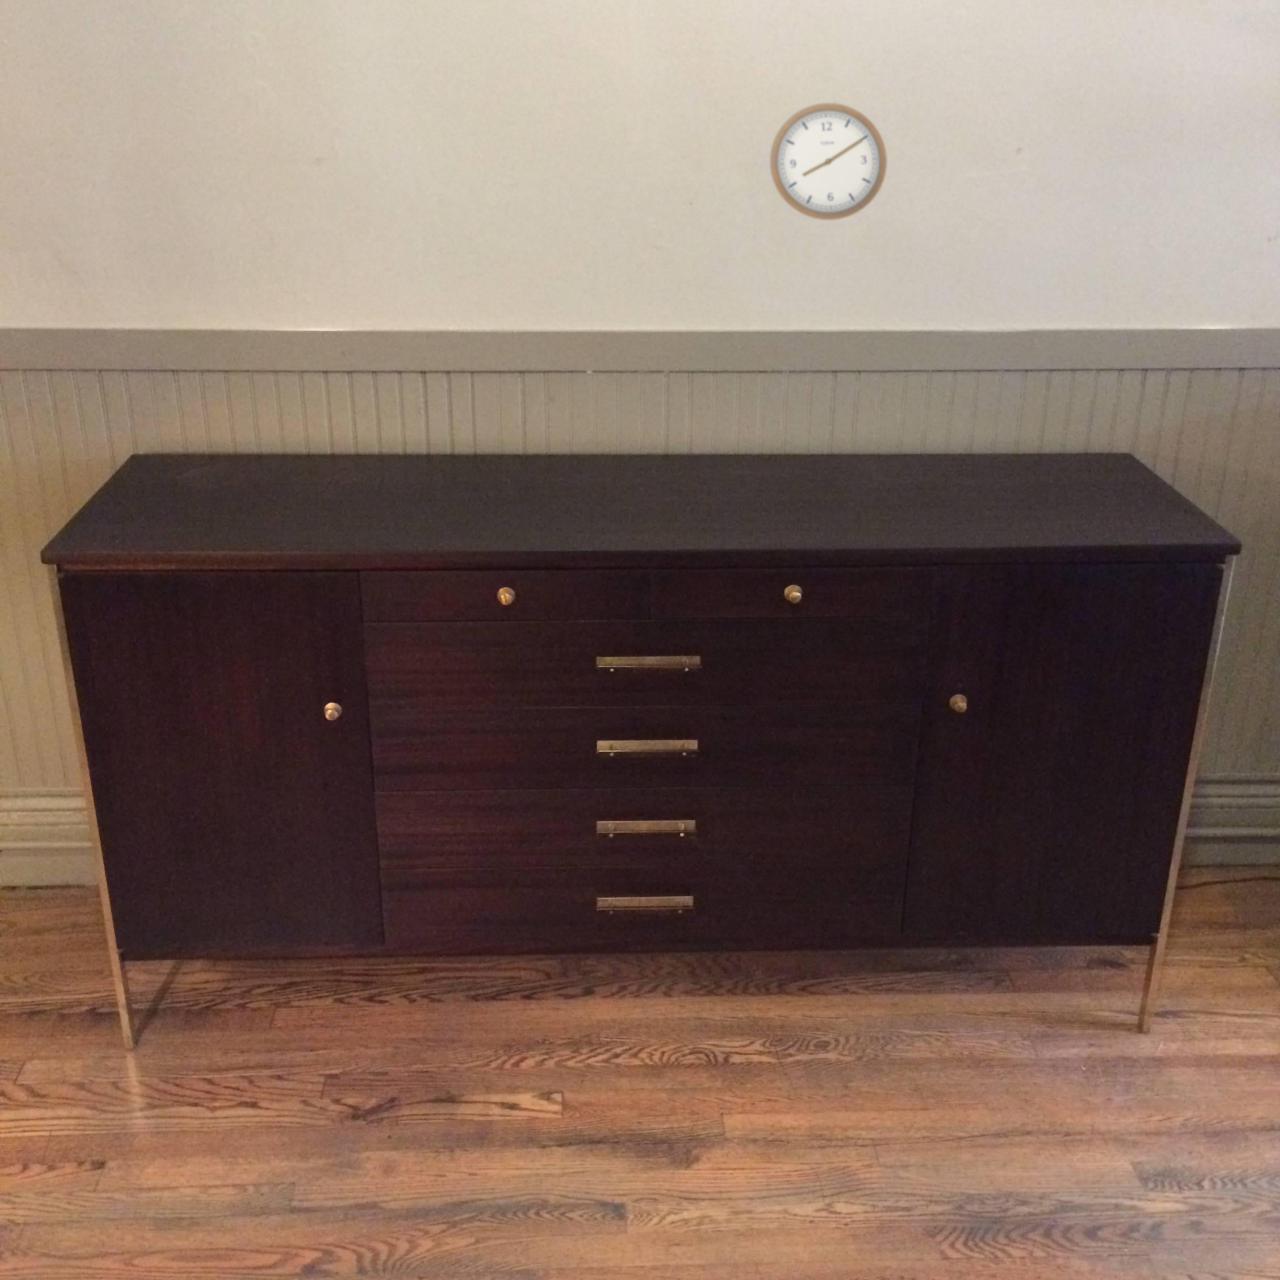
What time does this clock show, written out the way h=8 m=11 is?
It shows h=8 m=10
